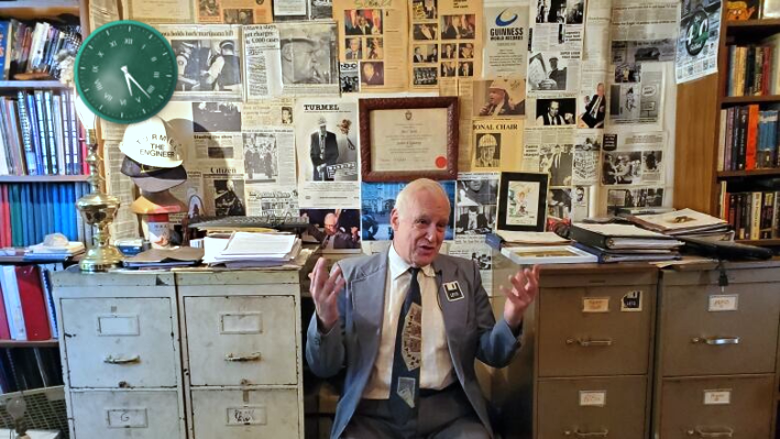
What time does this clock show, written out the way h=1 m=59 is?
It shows h=5 m=22
